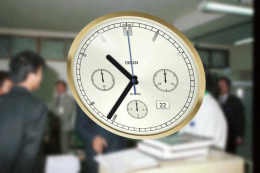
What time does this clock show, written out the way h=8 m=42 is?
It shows h=10 m=36
